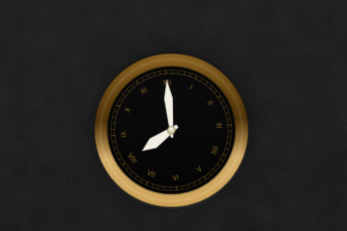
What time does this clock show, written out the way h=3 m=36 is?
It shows h=8 m=0
